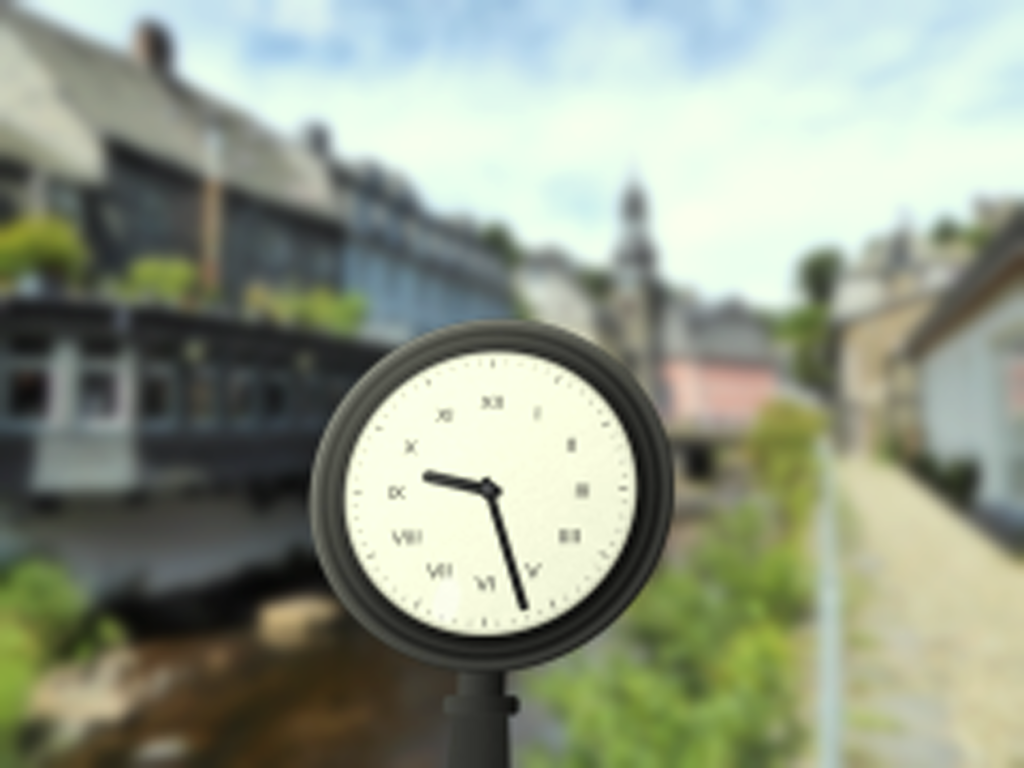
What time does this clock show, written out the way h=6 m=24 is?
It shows h=9 m=27
